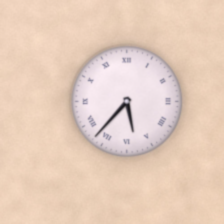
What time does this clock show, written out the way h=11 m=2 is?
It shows h=5 m=37
